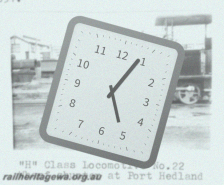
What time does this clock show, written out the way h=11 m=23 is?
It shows h=5 m=4
